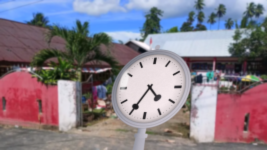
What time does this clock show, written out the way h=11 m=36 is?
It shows h=4 m=35
